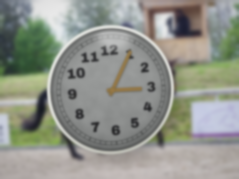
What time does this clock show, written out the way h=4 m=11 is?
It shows h=3 m=5
